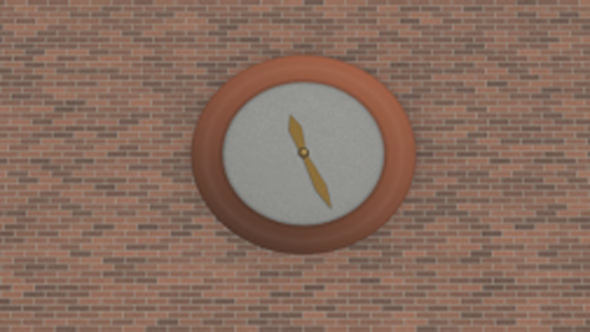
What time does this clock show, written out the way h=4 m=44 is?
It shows h=11 m=26
